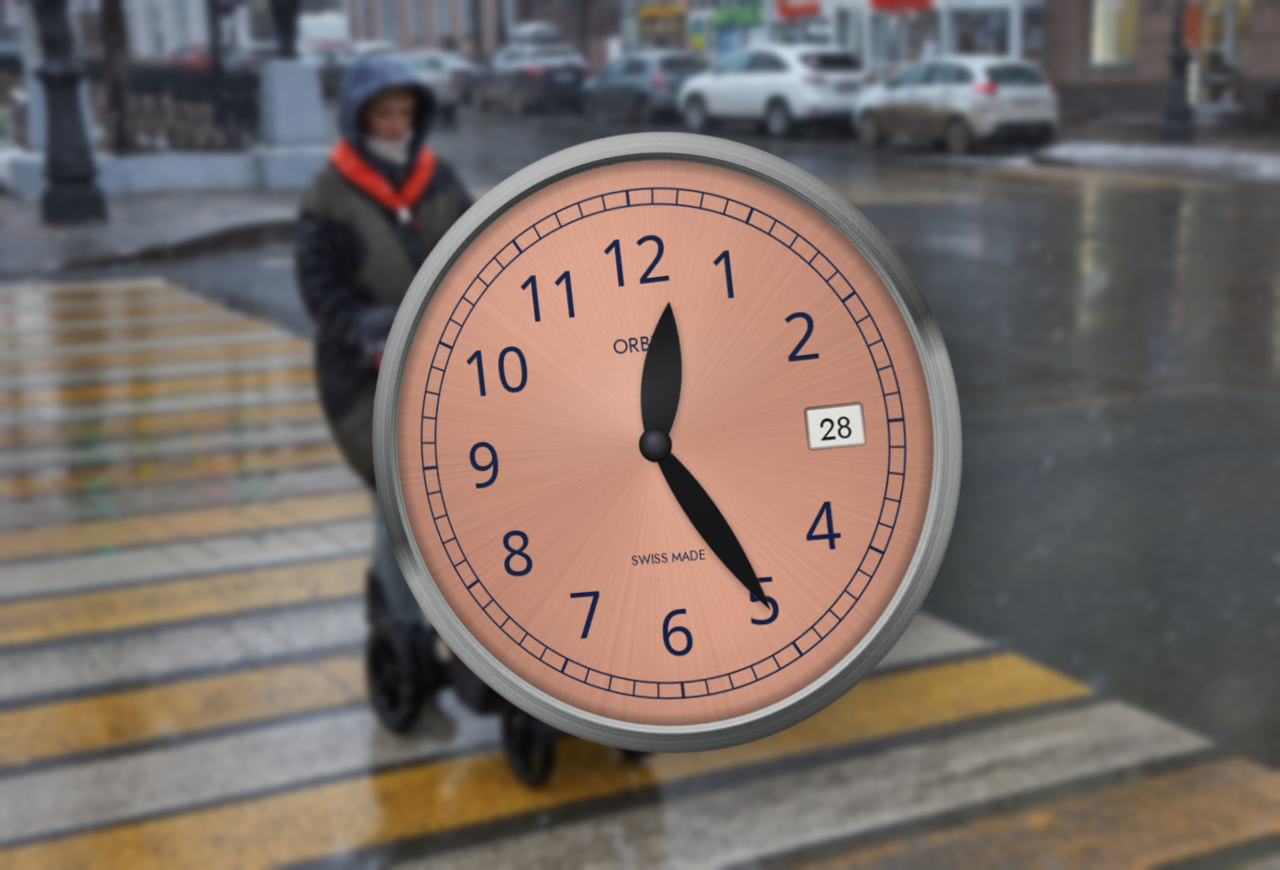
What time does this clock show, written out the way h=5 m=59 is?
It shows h=12 m=25
